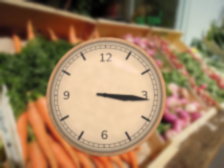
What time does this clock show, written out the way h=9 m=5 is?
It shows h=3 m=16
